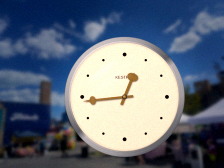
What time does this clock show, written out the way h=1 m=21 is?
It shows h=12 m=44
